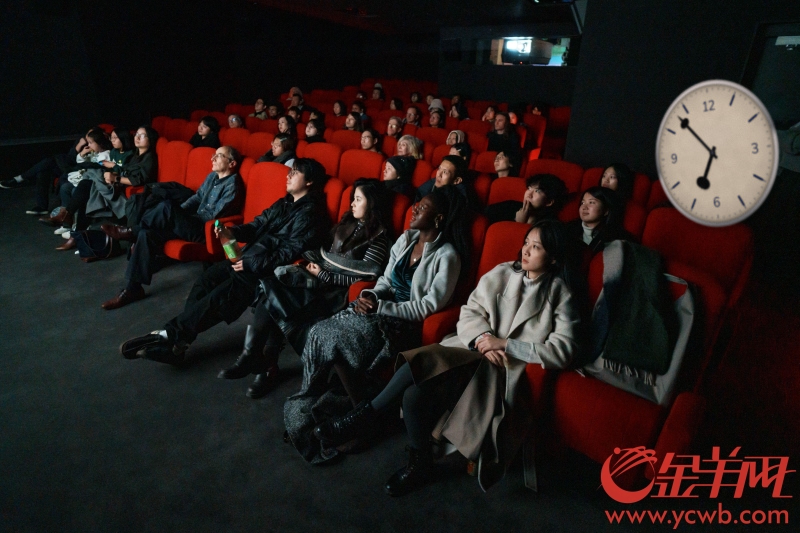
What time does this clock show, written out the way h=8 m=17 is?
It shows h=6 m=53
